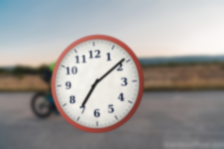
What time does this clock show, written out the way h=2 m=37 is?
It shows h=7 m=9
